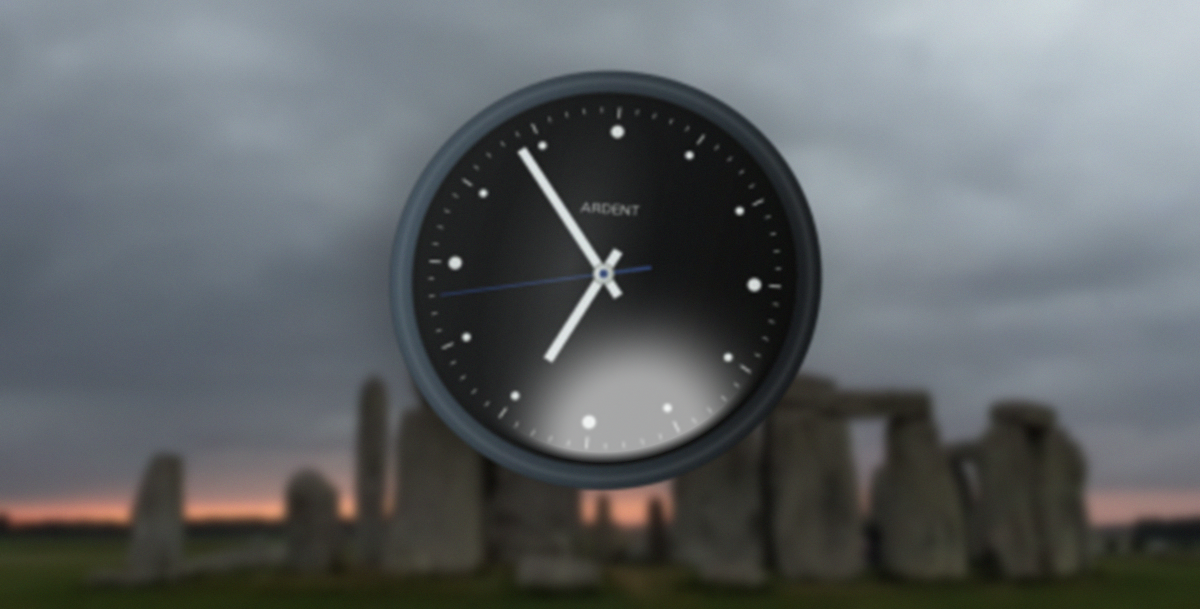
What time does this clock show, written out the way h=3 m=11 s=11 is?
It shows h=6 m=53 s=43
